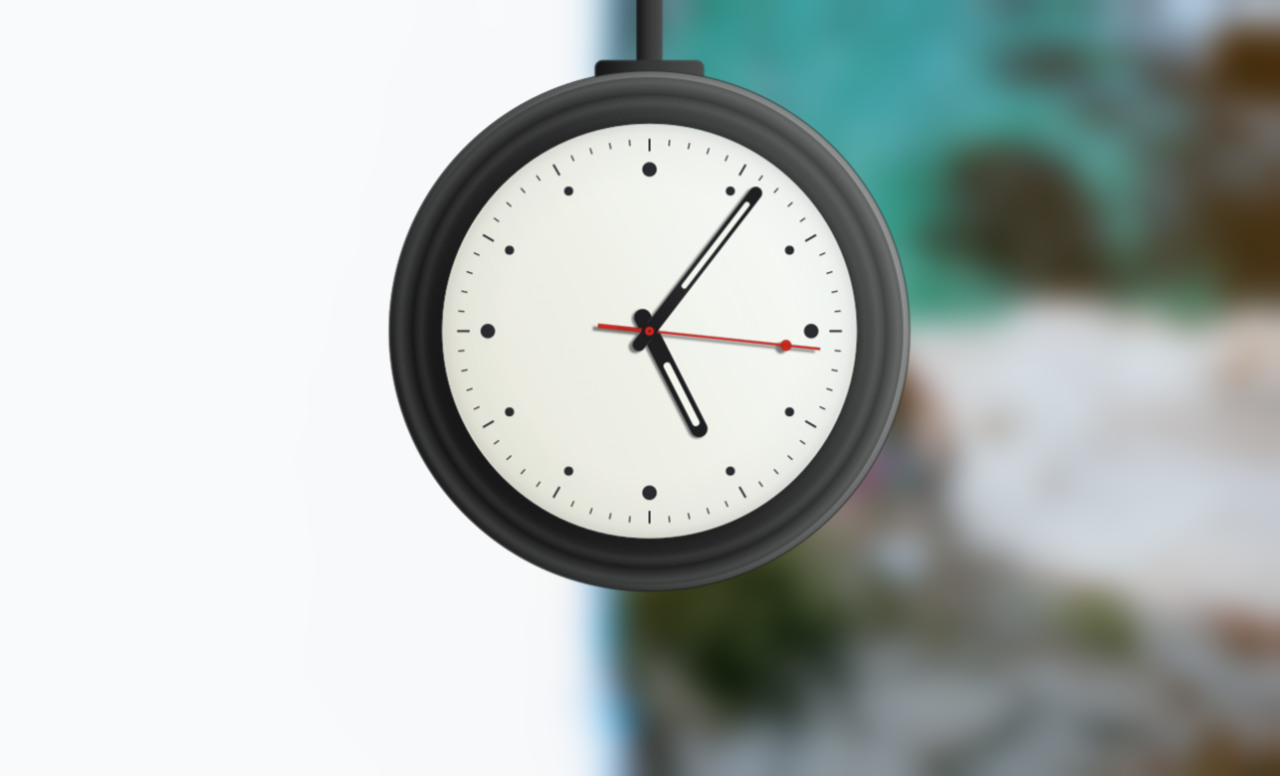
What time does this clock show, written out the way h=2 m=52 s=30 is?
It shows h=5 m=6 s=16
